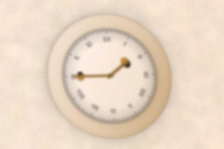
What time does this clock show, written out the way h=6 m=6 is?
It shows h=1 m=45
